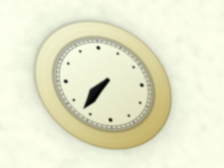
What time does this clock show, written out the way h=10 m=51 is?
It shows h=7 m=37
